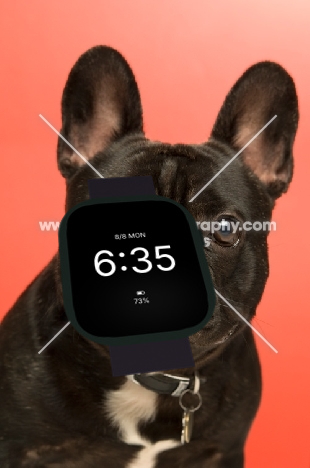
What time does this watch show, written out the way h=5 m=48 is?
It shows h=6 m=35
